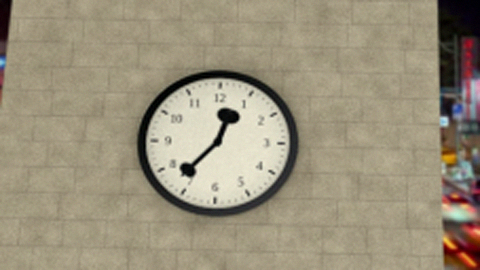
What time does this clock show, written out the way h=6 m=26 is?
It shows h=12 m=37
